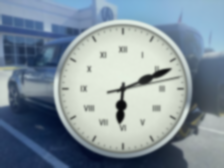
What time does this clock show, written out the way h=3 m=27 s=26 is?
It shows h=6 m=11 s=13
